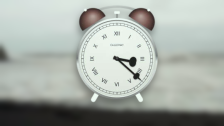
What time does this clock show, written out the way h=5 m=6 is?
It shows h=3 m=22
